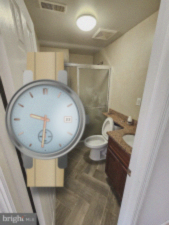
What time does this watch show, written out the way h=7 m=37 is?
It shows h=9 m=31
